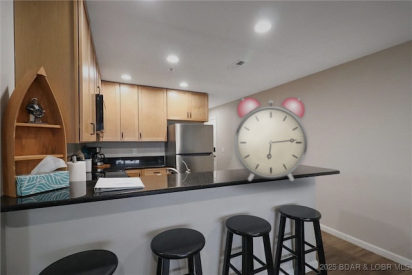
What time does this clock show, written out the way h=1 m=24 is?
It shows h=6 m=14
